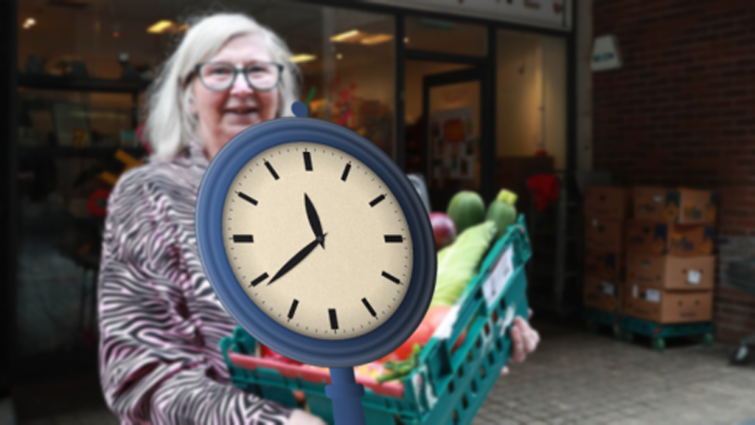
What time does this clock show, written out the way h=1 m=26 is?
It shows h=11 m=39
